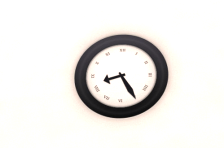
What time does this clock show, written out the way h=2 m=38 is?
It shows h=8 m=25
